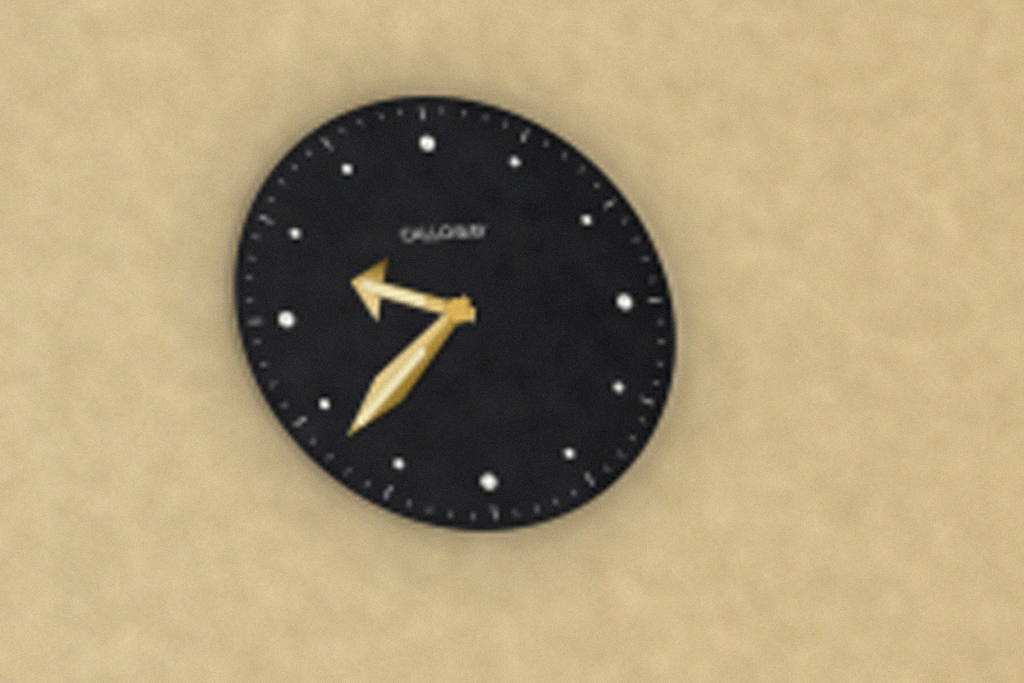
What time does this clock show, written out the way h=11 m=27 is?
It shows h=9 m=38
